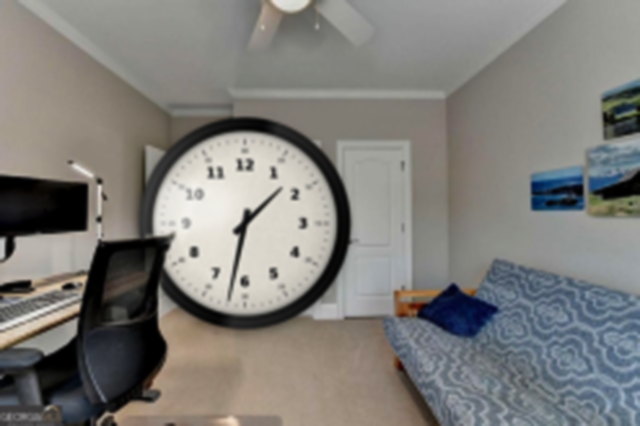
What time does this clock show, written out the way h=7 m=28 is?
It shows h=1 m=32
